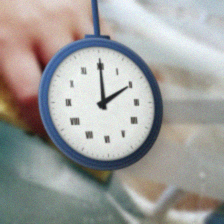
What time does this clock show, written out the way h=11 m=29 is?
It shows h=2 m=0
